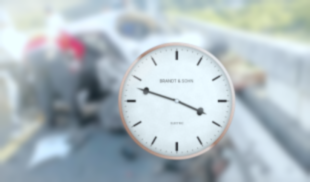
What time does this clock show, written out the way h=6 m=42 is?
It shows h=3 m=48
